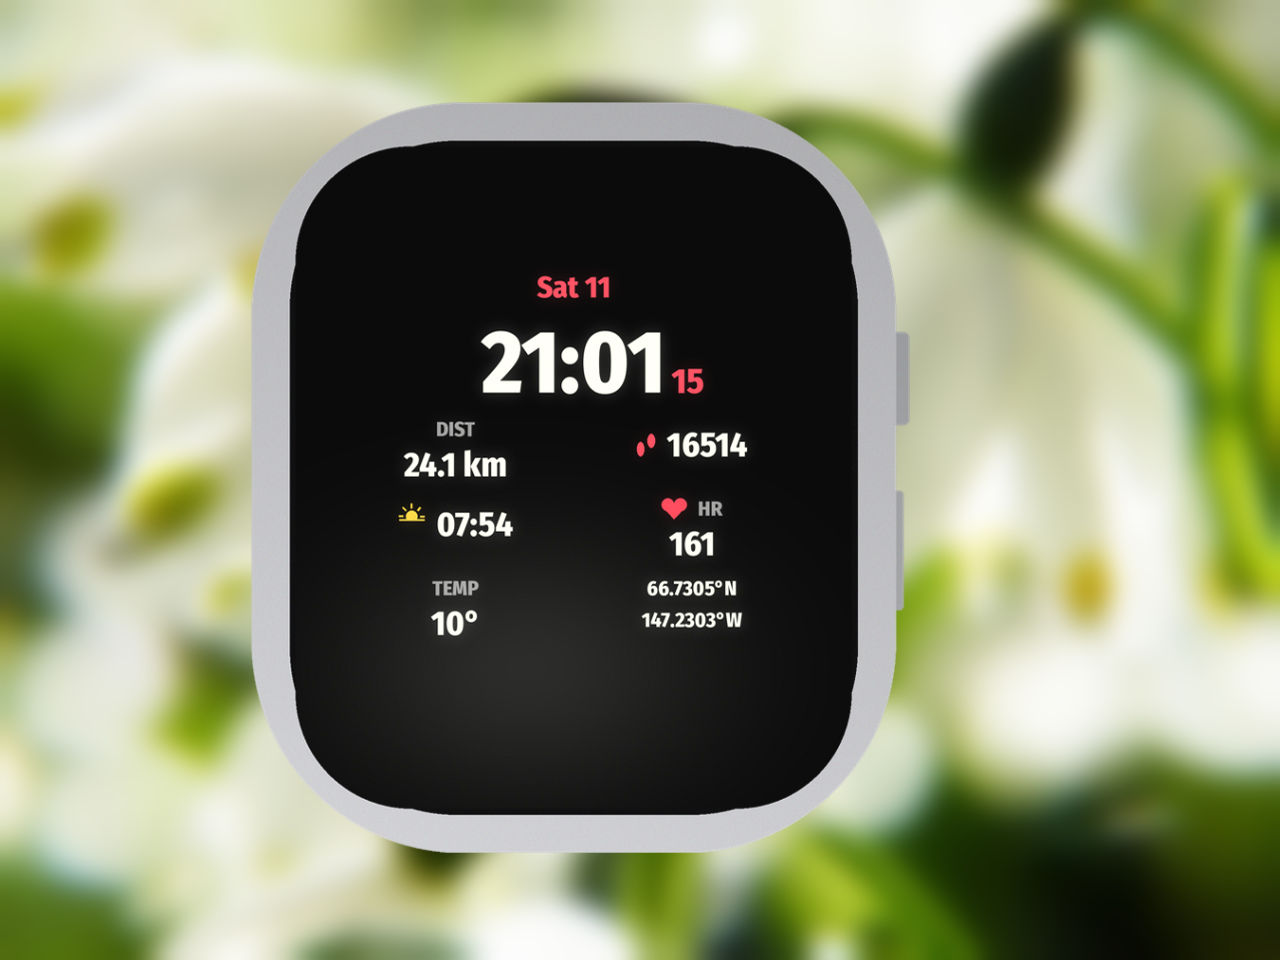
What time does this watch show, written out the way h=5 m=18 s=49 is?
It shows h=21 m=1 s=15
